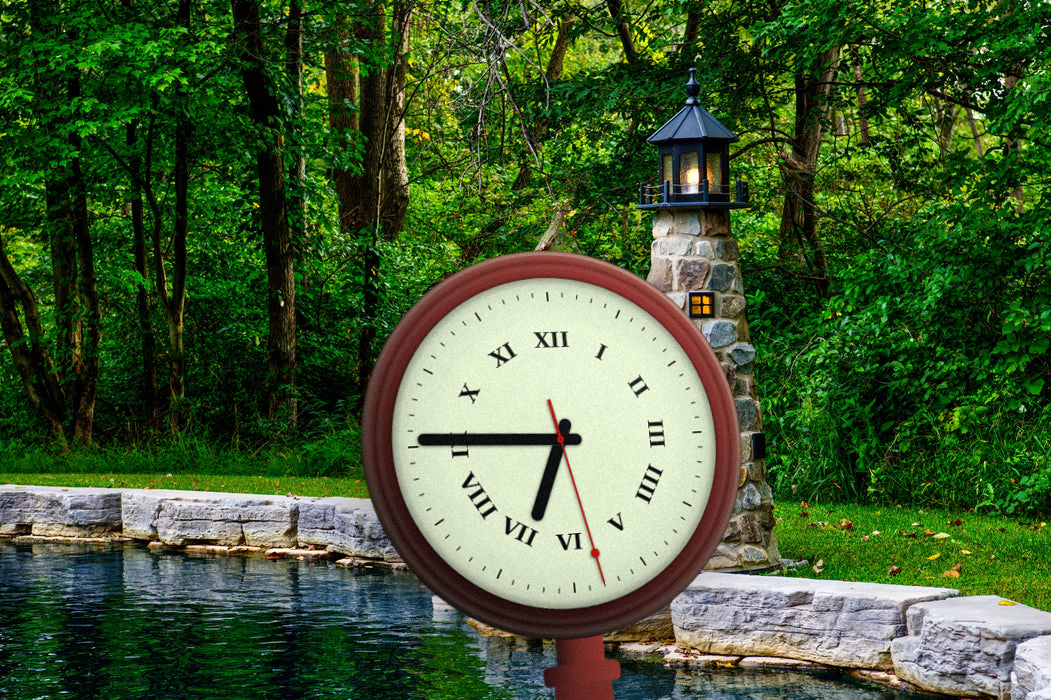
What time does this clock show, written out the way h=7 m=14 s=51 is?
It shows h=6 m=45 s=28
